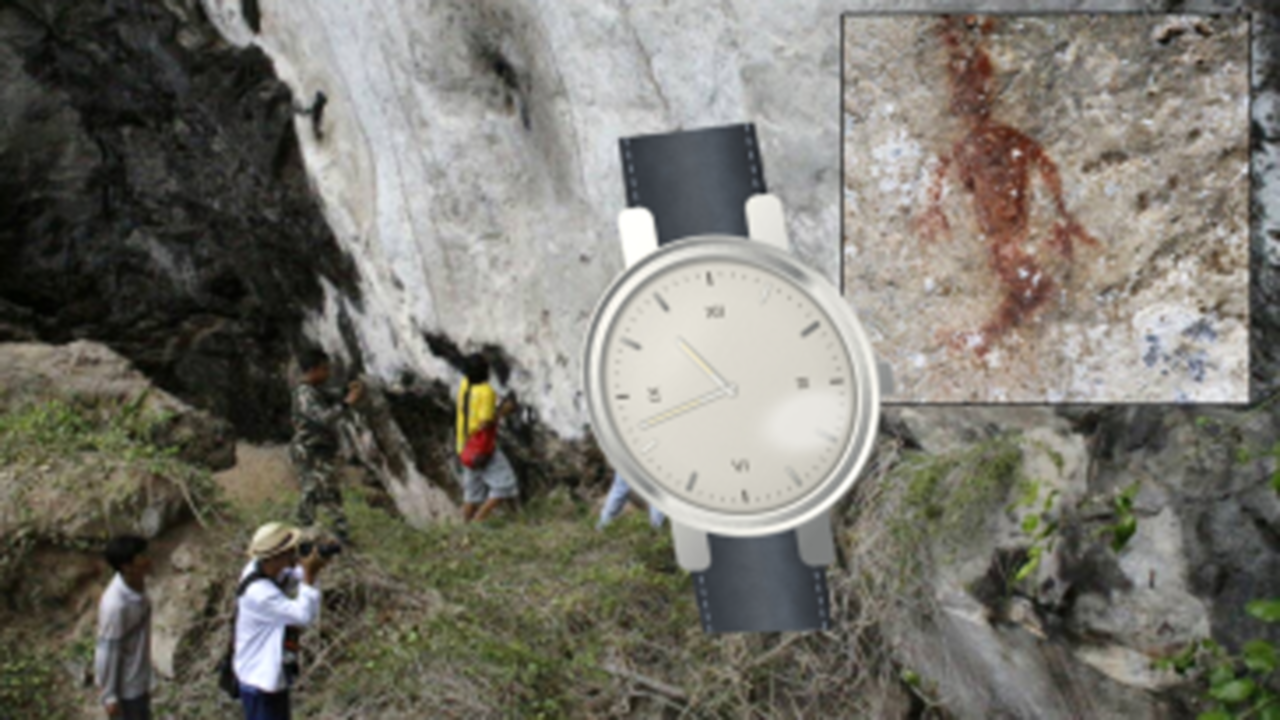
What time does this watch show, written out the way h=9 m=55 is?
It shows h=10 m=42
